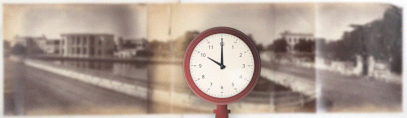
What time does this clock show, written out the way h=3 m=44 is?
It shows h=10 m=0
